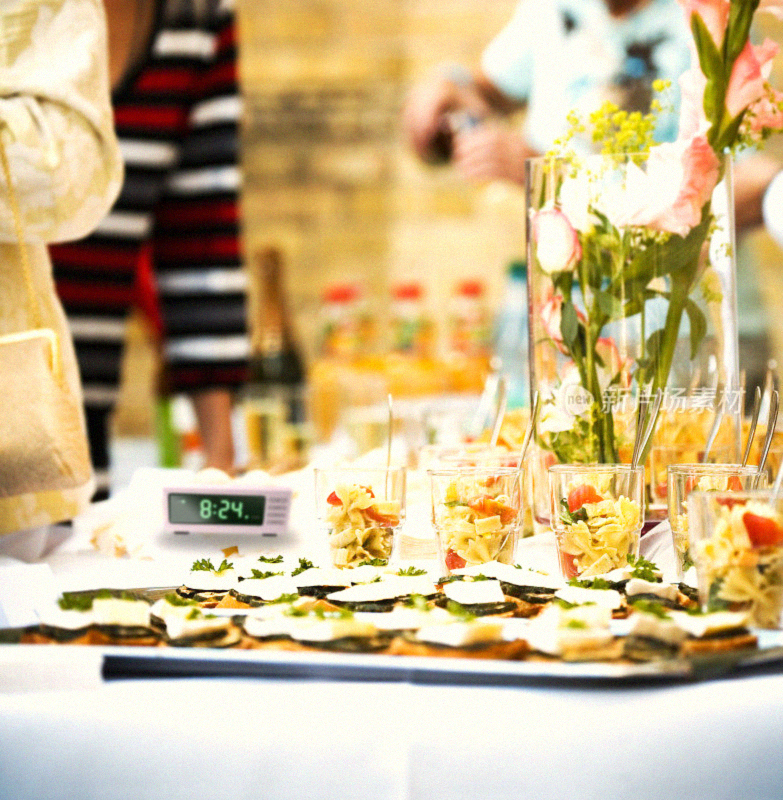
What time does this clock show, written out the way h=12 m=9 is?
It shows h=8 m=24
